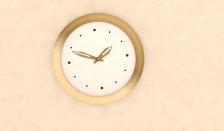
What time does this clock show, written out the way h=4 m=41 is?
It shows h=1 m=49
